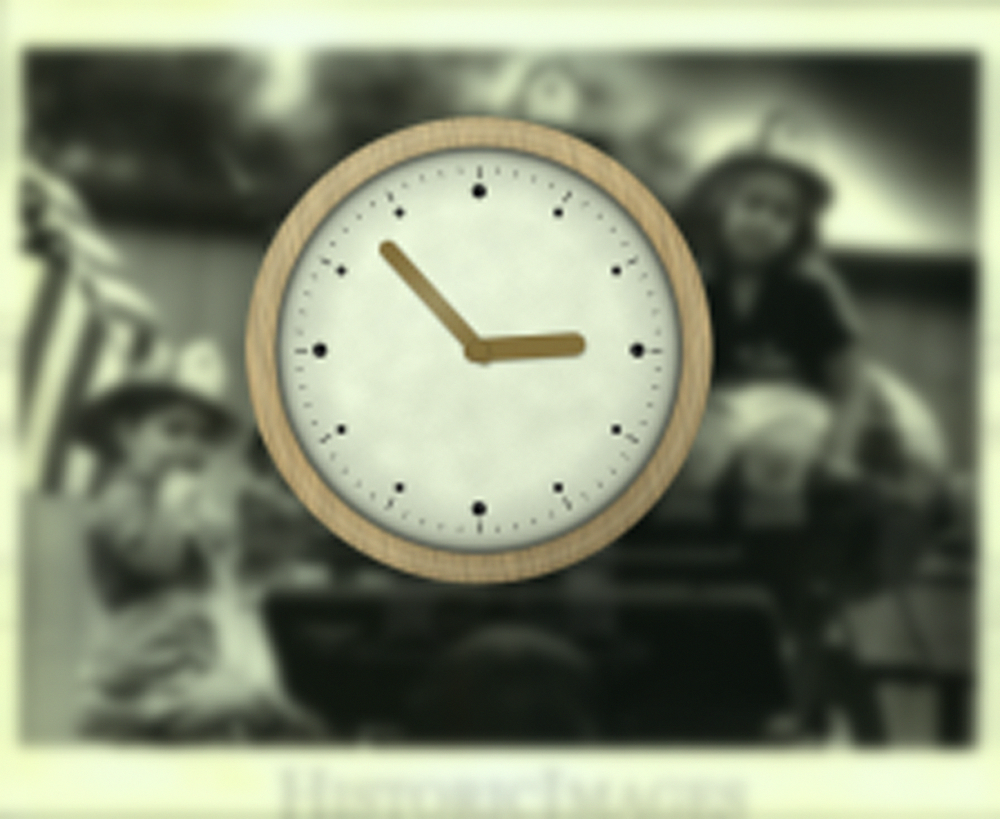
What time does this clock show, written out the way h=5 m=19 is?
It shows h=2 m=53
